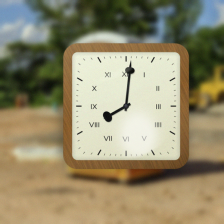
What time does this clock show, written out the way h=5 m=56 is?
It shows h=8 m=1
